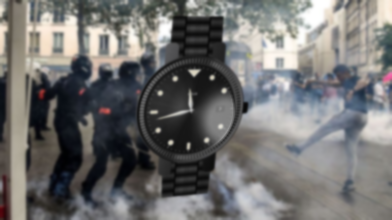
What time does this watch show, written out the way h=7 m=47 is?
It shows h=11 m=43
